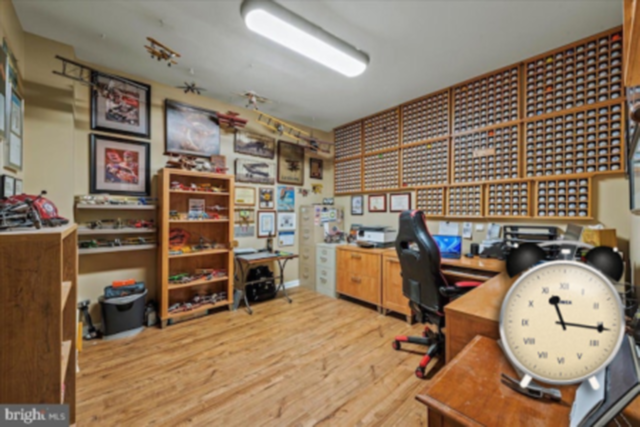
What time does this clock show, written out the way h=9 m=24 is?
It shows h=11 m=16
